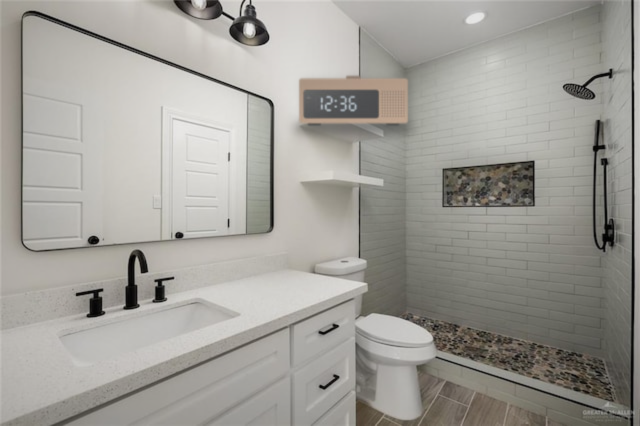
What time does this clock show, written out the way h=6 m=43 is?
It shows h=12 m=36
